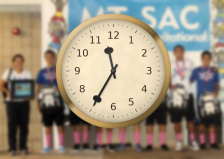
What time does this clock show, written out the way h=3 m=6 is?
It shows h=11 m=35
